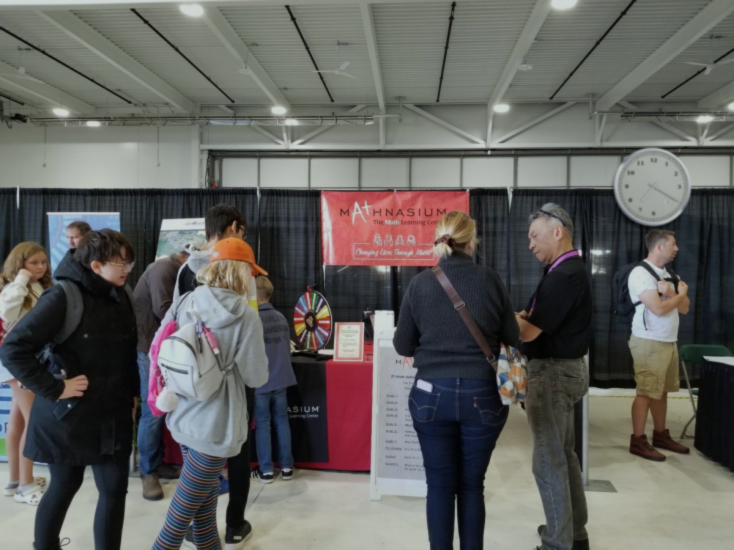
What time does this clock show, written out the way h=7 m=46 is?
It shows h=7 m=20
